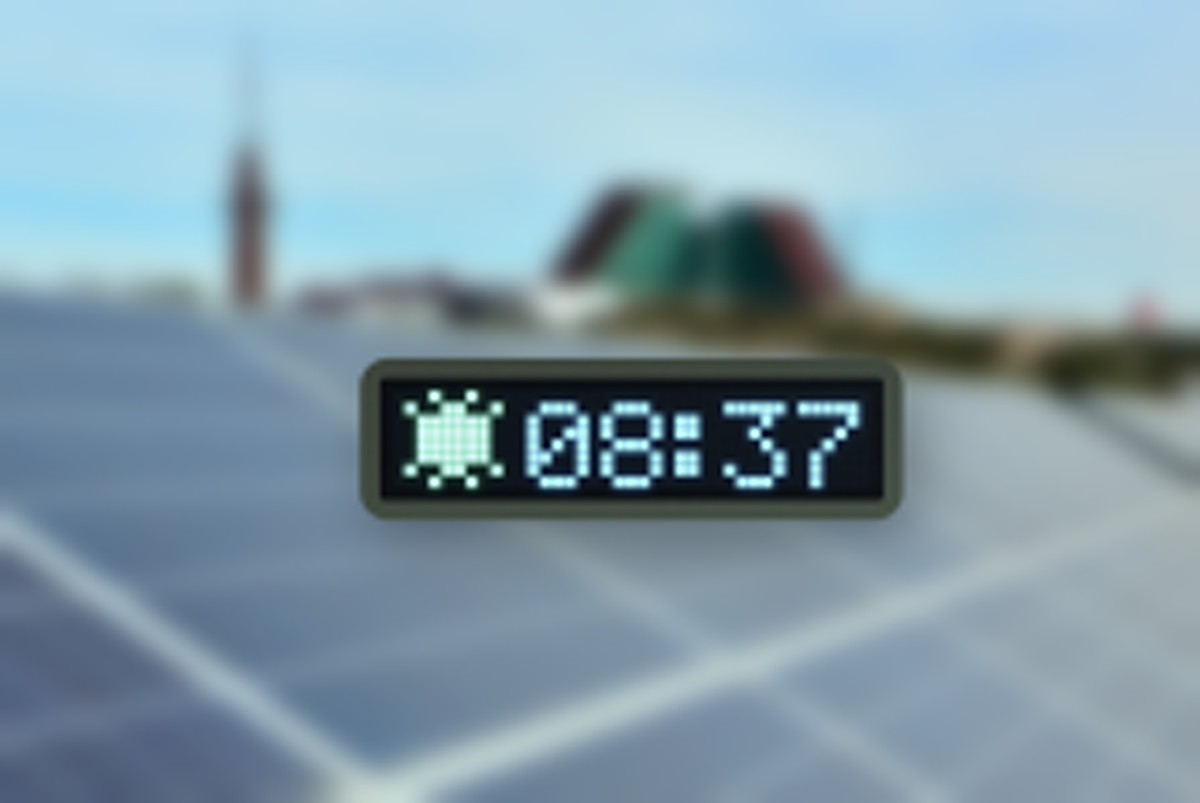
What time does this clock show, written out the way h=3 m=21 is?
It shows h=8 m=37
